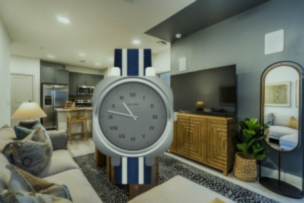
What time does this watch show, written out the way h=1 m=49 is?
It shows h=10 m=47
